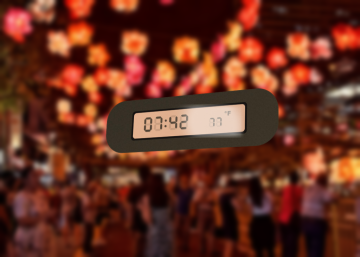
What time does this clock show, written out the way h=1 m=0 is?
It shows h=7 m=42
